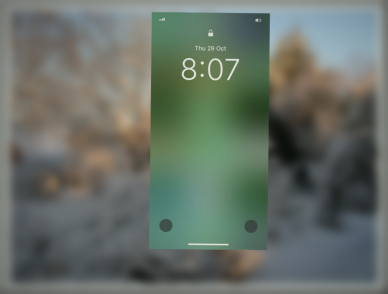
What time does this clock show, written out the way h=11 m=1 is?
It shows h=8 m=7
